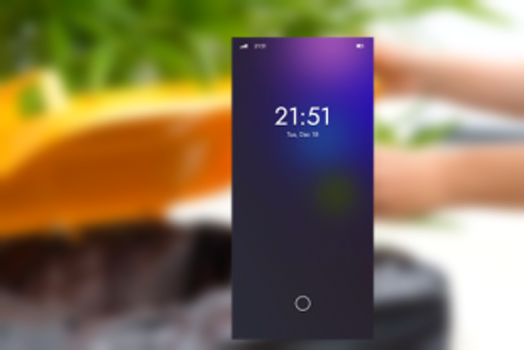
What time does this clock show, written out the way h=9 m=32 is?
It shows h=21 m=51
